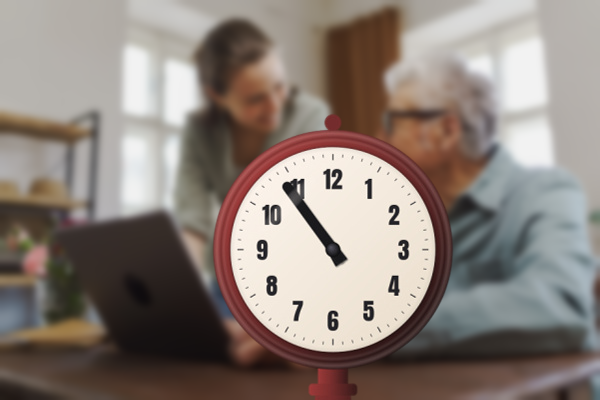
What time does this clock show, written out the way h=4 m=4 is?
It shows h=10 m=54
